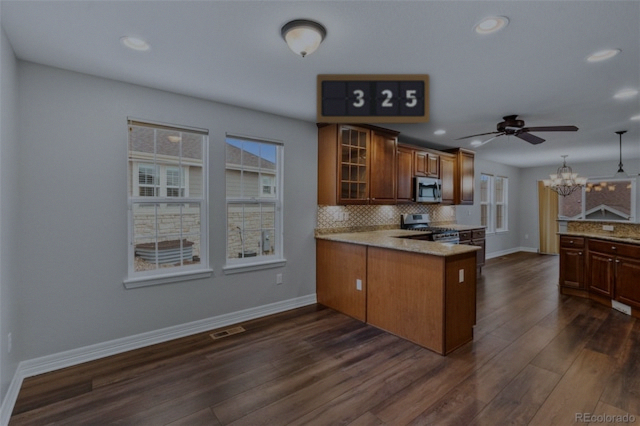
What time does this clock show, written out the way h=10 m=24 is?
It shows h=3 m=25
